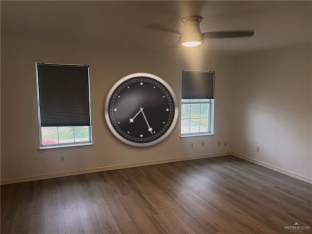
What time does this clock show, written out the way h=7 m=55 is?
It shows h=7 m=26
